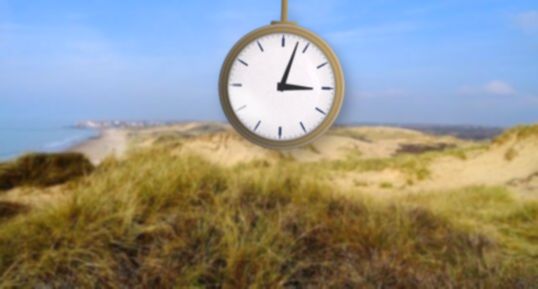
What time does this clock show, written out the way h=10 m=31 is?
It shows h=3 m=3
